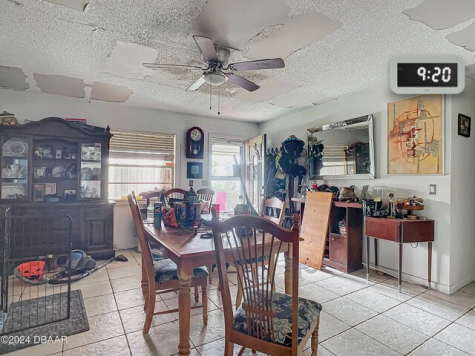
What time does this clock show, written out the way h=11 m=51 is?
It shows h=9 m=20
